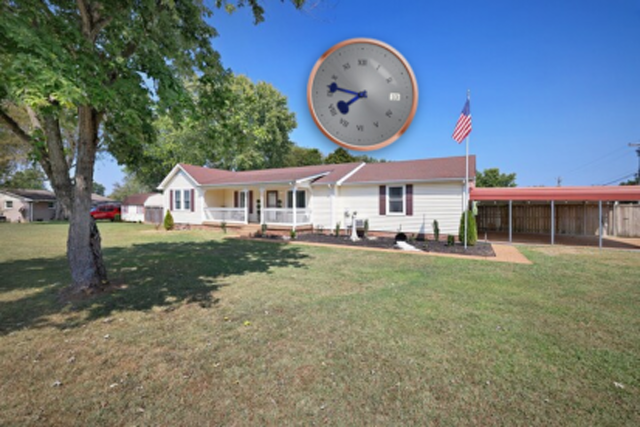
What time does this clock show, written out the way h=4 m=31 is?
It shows h=7 m=47
